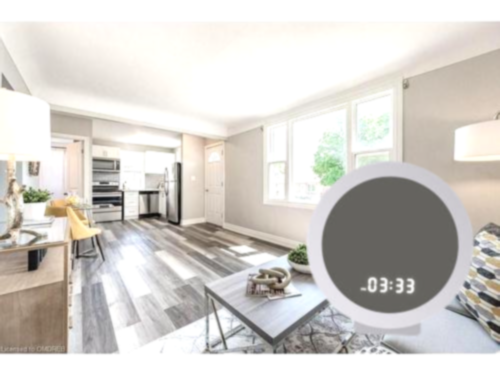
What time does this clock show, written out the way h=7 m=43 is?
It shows h=3 m=33
